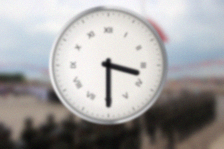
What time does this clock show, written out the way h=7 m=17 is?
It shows h=3 m=30
